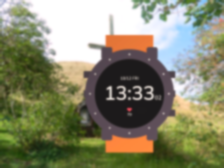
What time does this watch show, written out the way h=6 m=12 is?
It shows h=13 m=33
